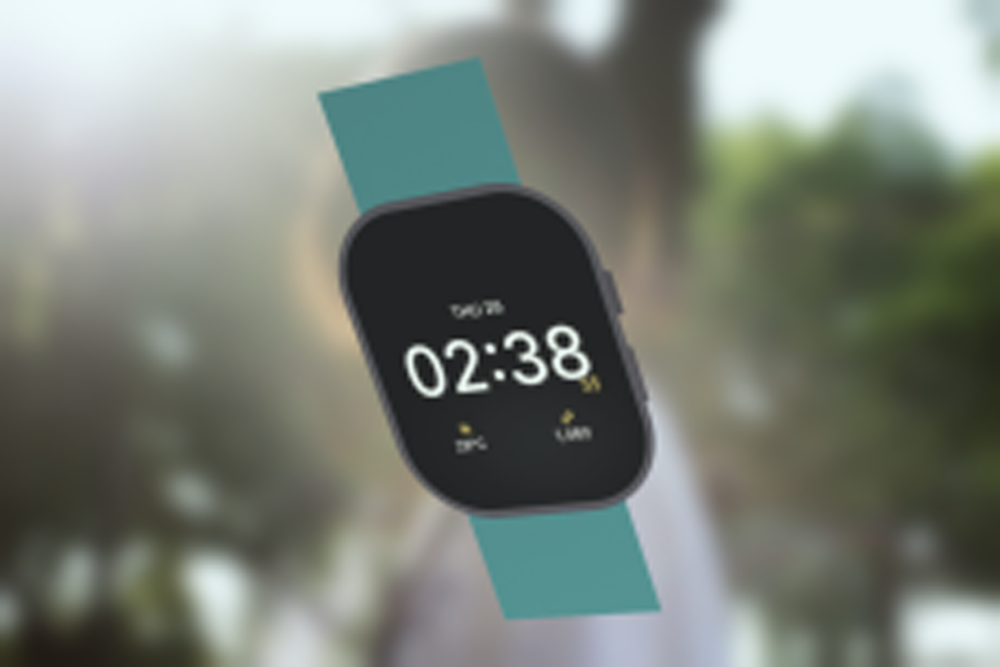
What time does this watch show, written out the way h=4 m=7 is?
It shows h=2 m=38
